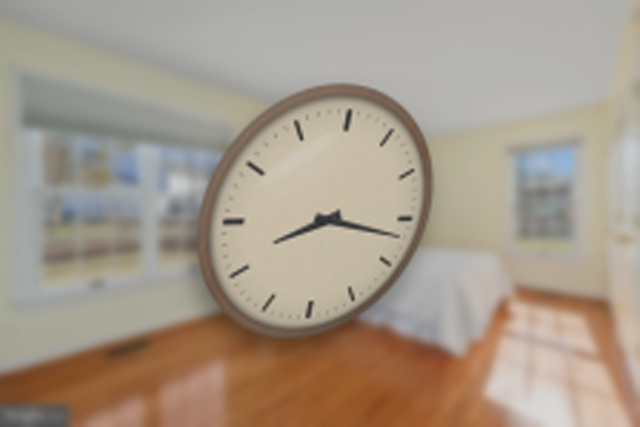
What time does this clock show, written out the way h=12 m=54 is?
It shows h=8 m=17
